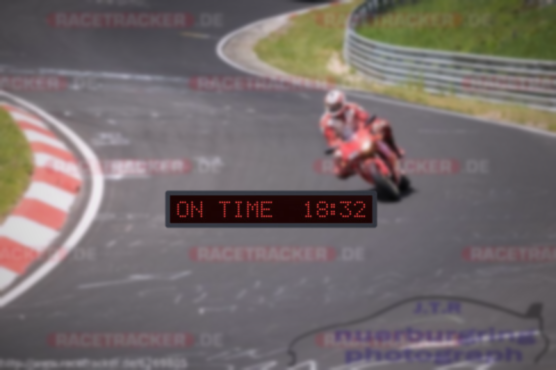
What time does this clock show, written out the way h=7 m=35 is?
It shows h=18 m=32
